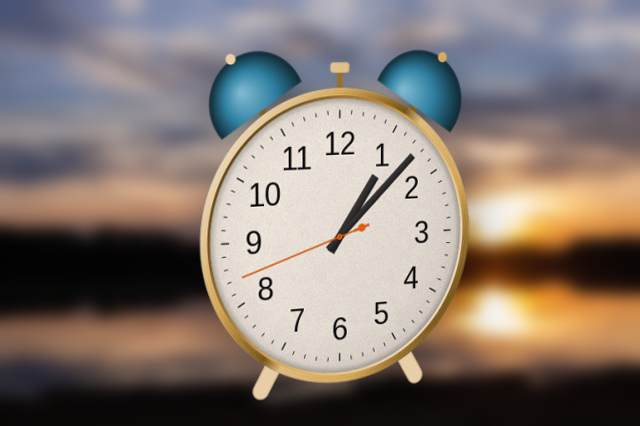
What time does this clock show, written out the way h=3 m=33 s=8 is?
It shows h=1 m=7 s=42
